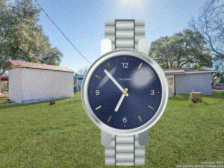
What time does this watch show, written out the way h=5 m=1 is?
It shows h=6 m=53
